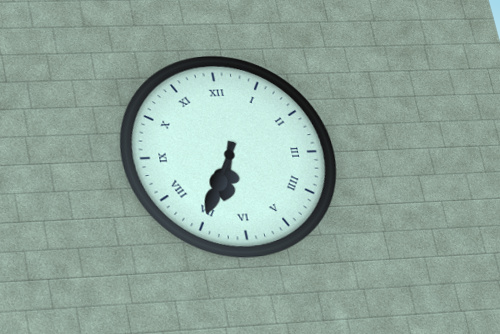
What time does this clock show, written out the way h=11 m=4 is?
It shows h=6 m=35
